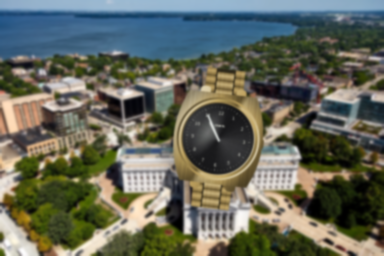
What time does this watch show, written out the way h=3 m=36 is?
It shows h=10 m=55
